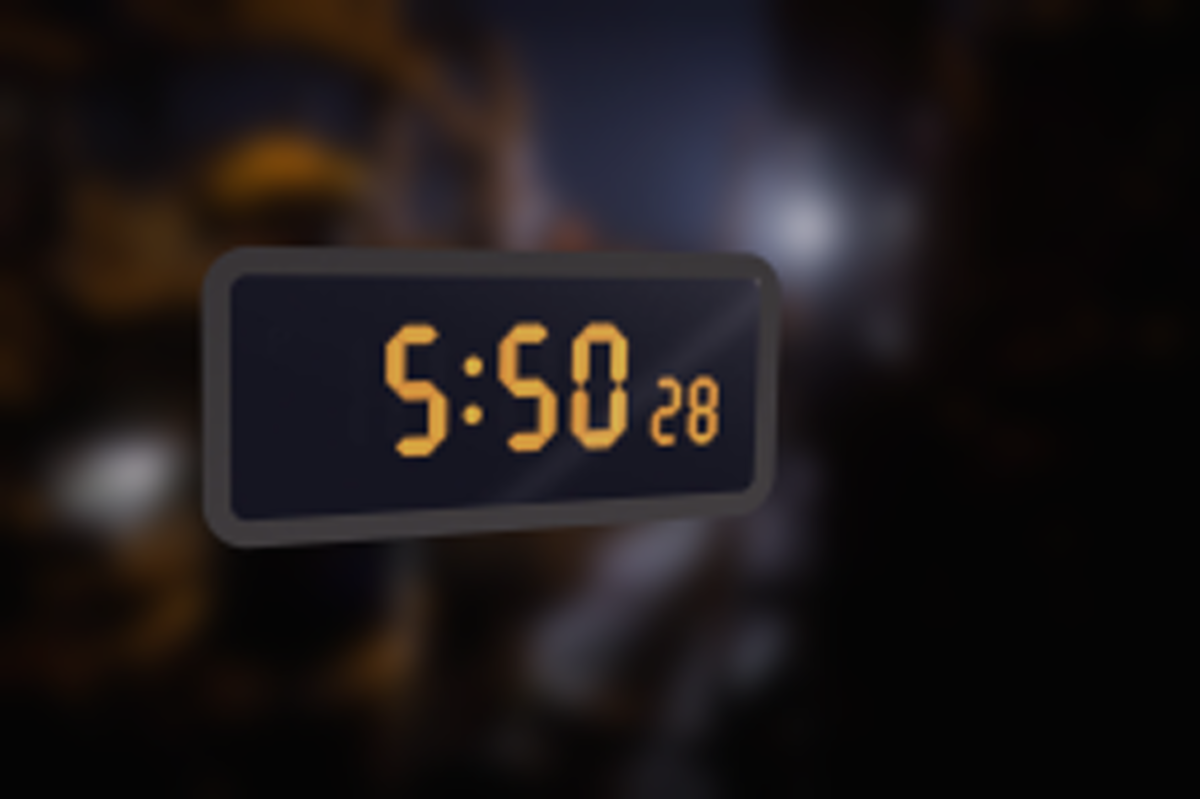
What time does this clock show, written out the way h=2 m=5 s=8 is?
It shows h=5 m=50 s=28
